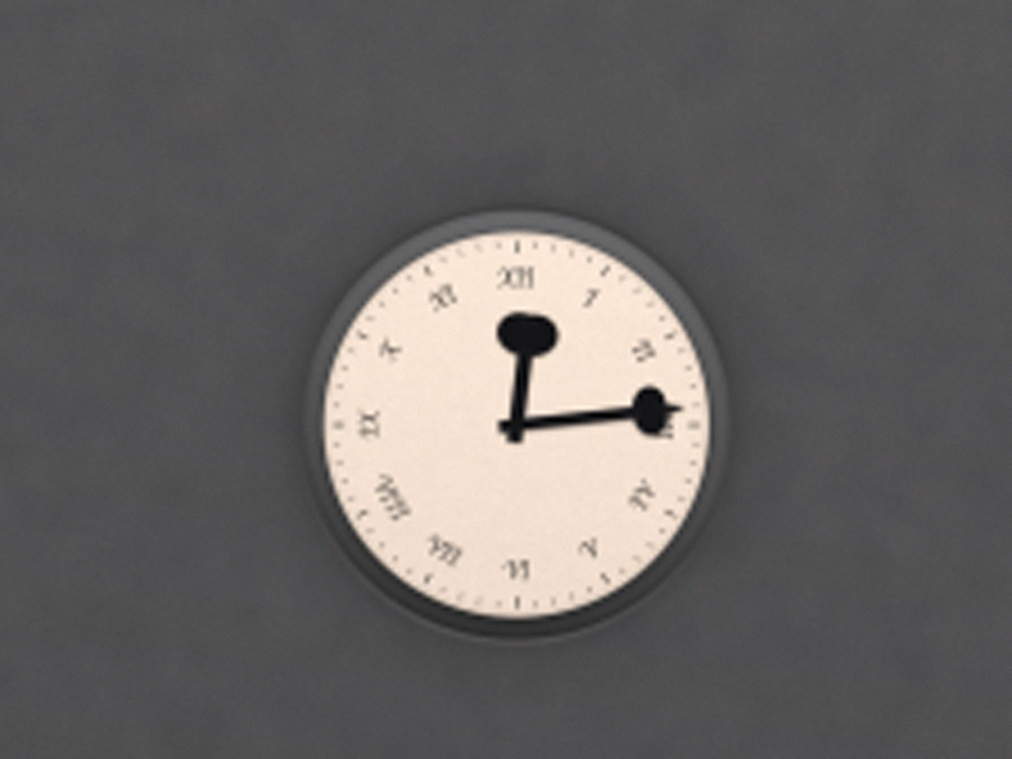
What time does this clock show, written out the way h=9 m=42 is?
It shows h=12 m=14
